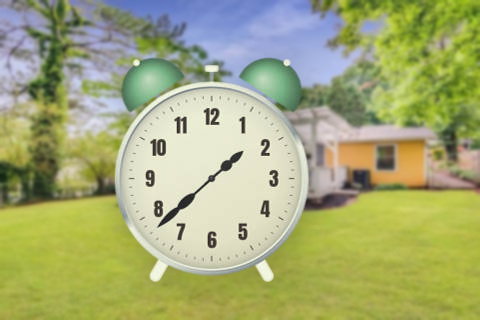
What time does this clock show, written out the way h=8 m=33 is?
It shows h=1 m=38
